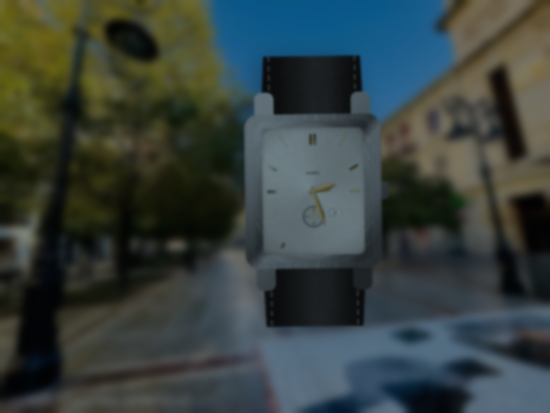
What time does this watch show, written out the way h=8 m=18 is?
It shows h=2 m=27
